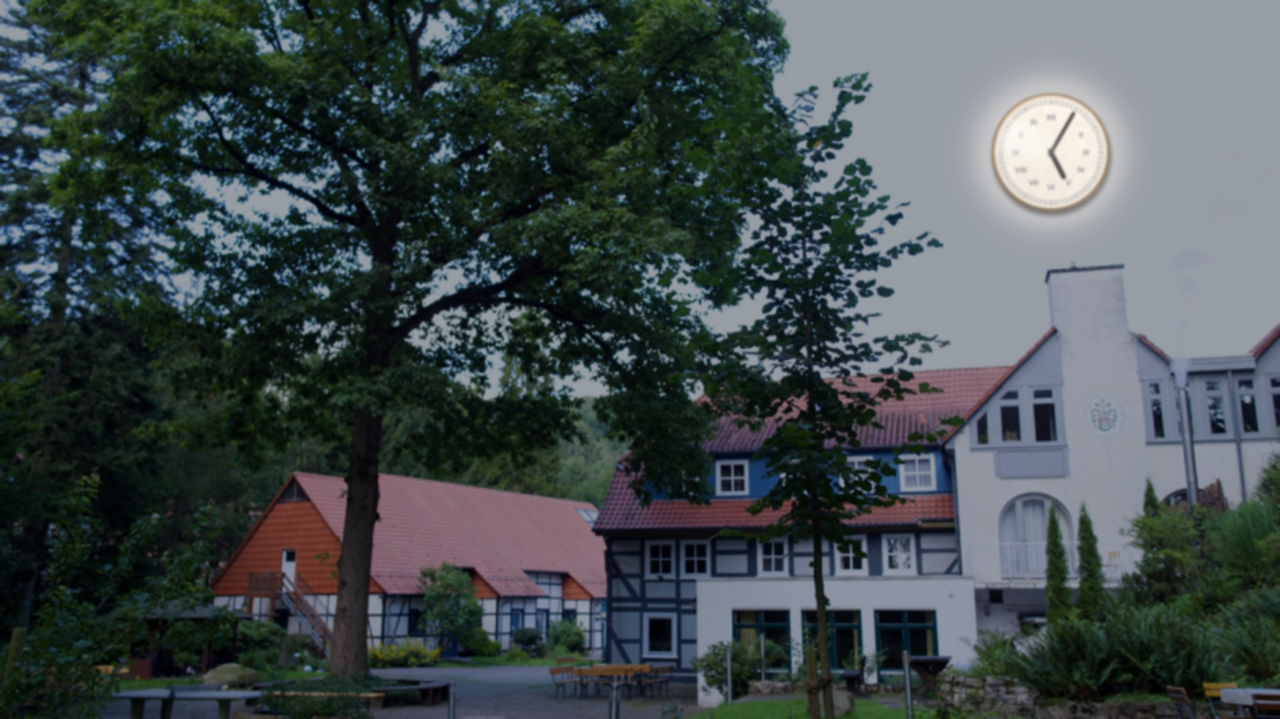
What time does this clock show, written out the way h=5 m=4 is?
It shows h=5 m=5
